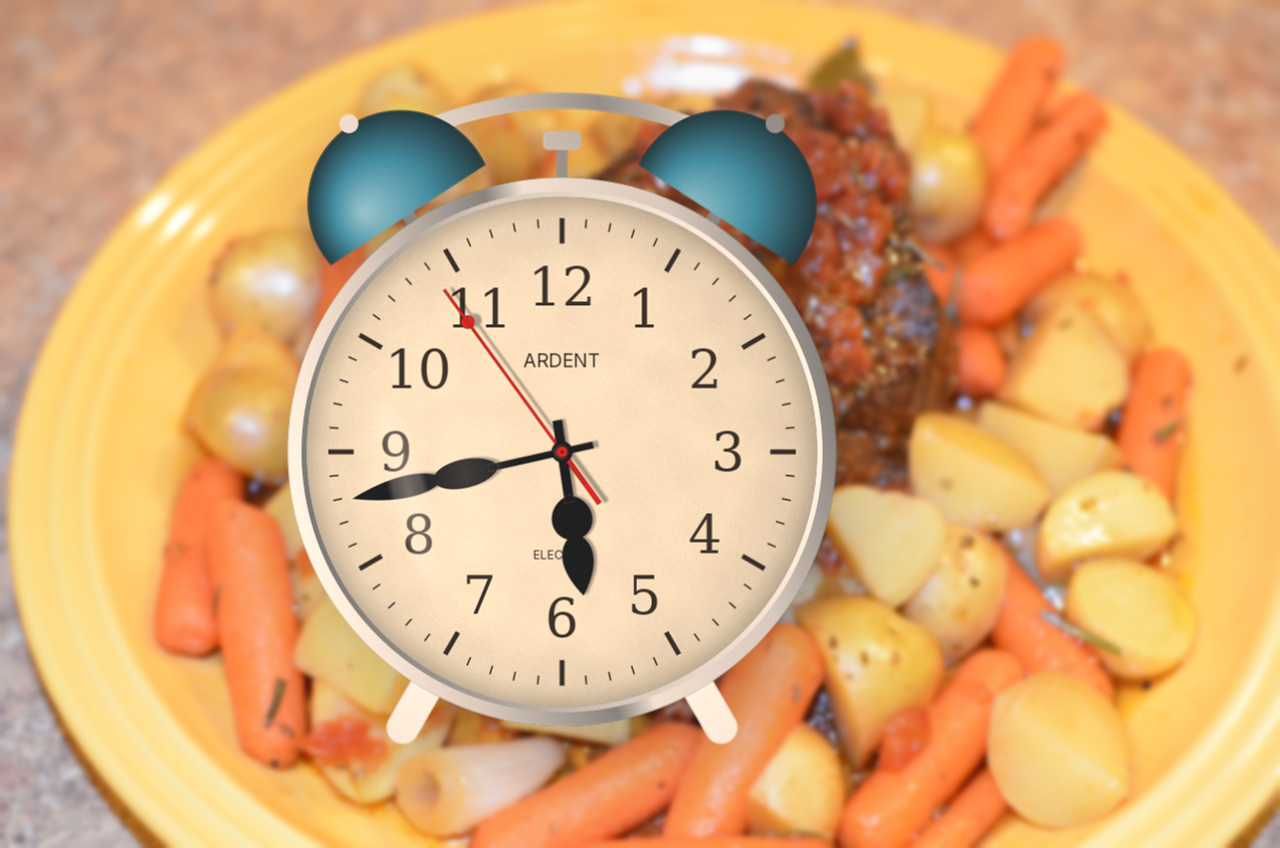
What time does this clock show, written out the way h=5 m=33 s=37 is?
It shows h=5 m=42 s=54
